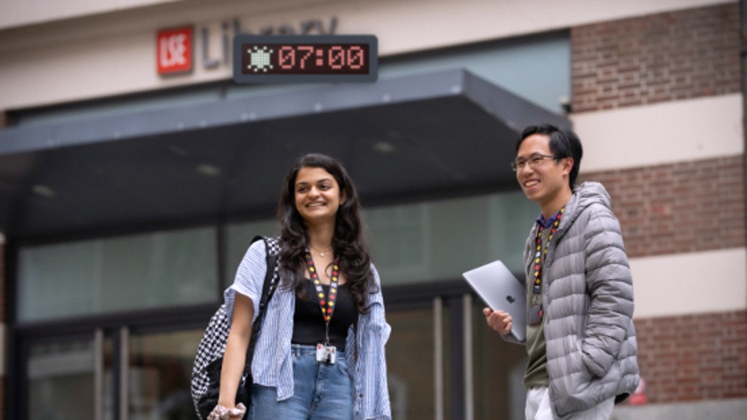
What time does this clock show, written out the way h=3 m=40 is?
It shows h=7 m=0
